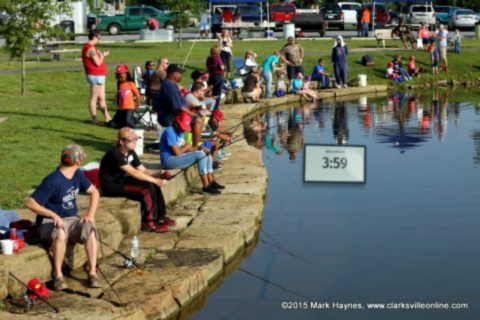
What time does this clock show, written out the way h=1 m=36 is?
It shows h=3 m=59
